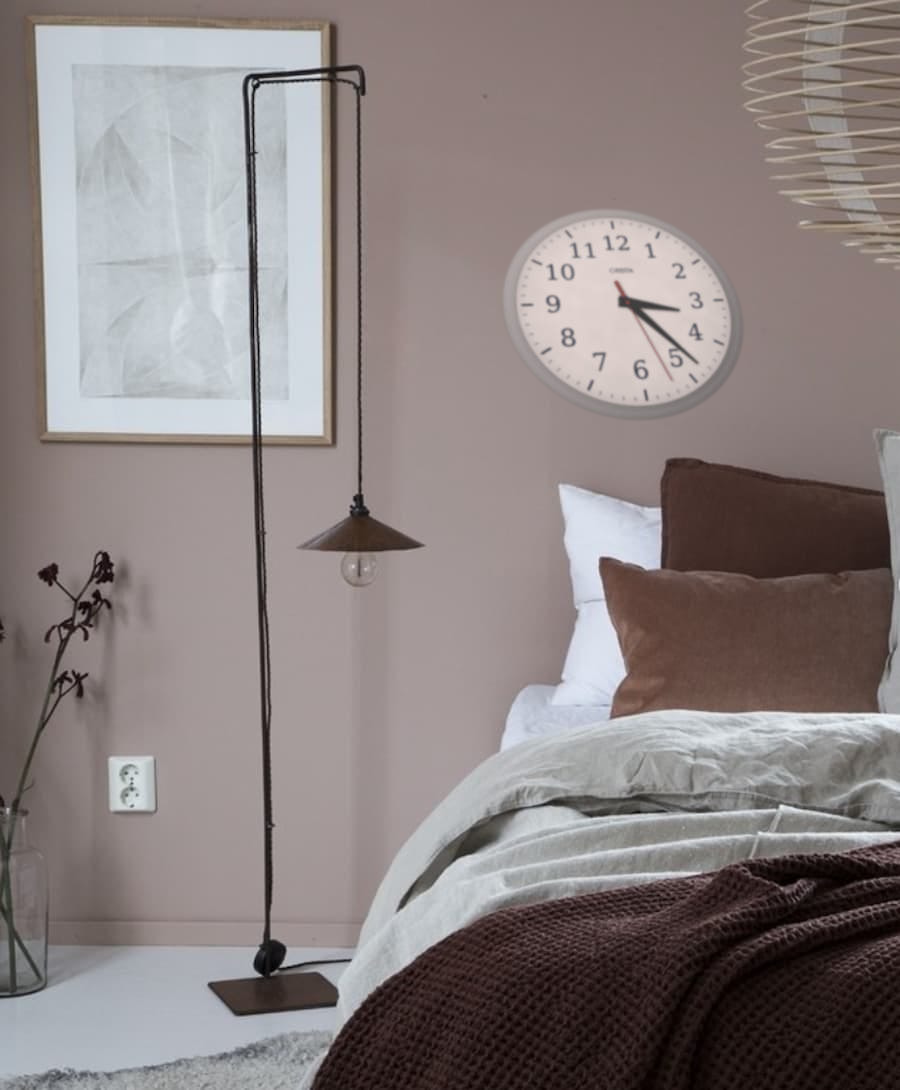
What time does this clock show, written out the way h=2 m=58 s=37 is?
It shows h=3 m=23 s=27
